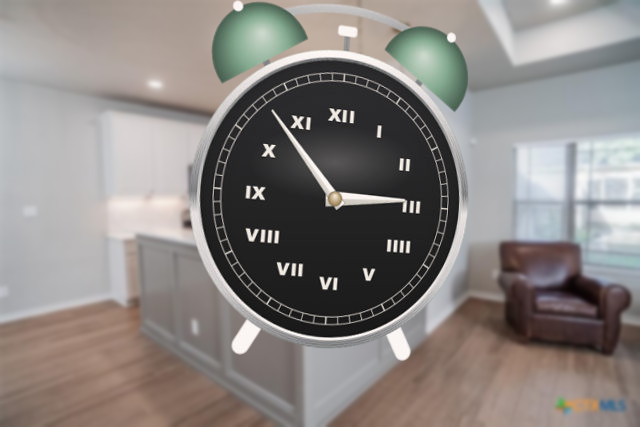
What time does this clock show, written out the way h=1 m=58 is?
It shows h=2 m=53
